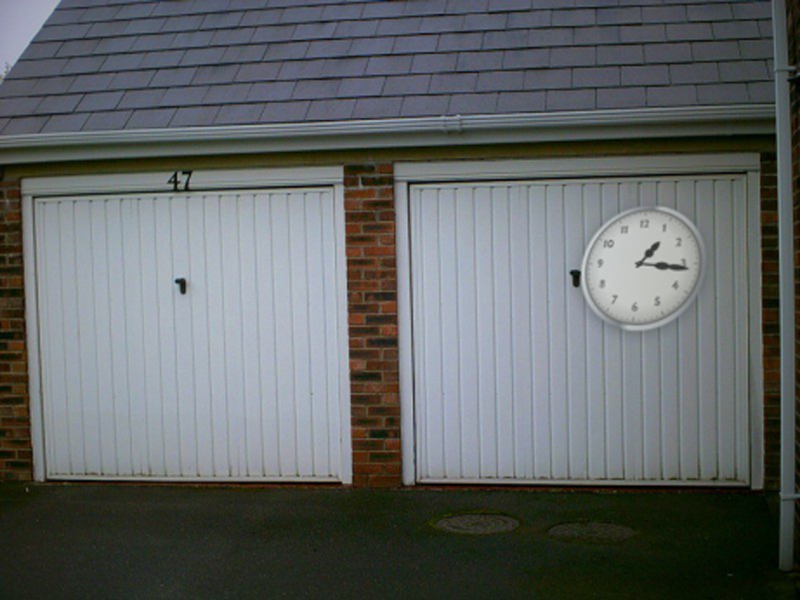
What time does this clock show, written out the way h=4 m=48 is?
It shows h=1 m=16
